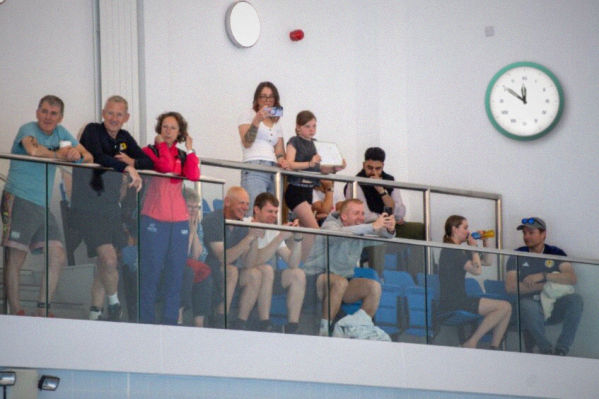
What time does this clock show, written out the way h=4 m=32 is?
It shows h=11 m=51
